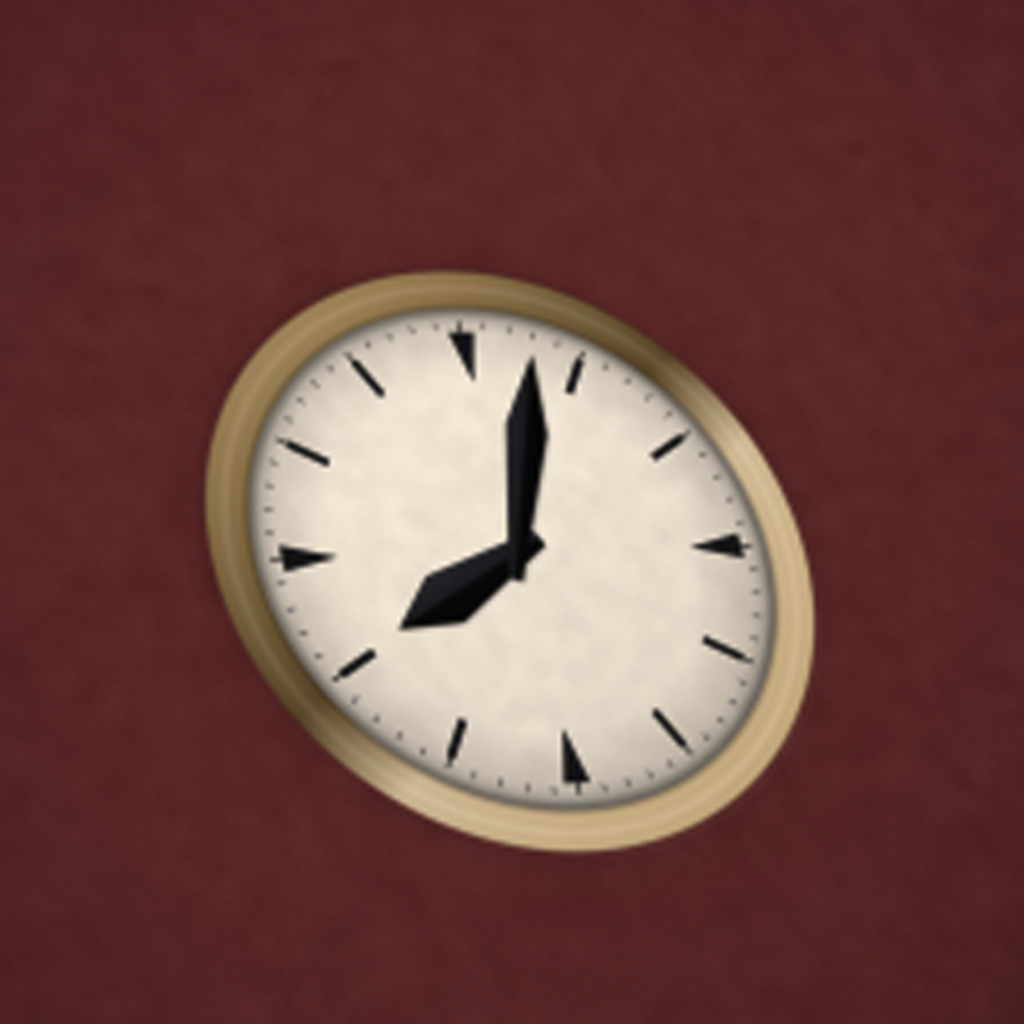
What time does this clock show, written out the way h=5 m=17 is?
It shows h=8 m=3
